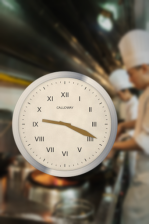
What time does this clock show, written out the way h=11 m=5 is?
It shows h=9 m=19
